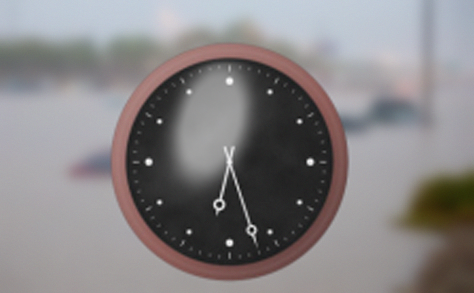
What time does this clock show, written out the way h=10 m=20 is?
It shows h=6 m=27
